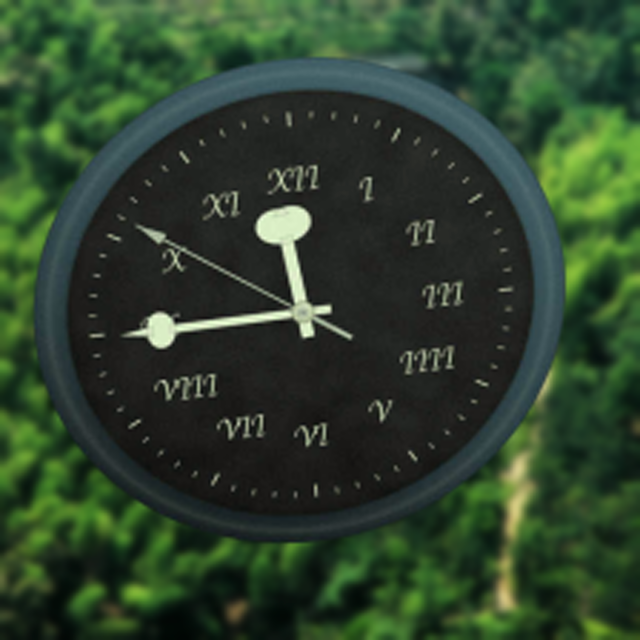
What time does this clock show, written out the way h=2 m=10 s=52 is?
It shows h=11 m=44 s=51
